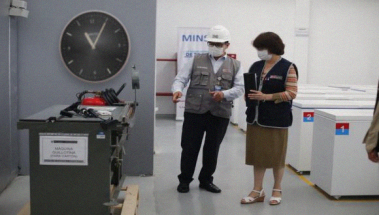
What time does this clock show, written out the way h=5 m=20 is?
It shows h=11 m=5
